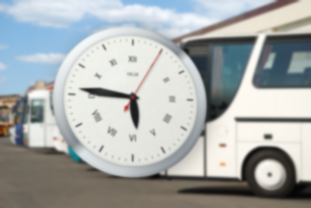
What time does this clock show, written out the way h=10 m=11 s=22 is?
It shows h=5 m=46 s=5
